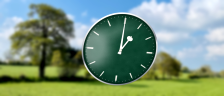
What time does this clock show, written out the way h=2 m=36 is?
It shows h=1 m=0
